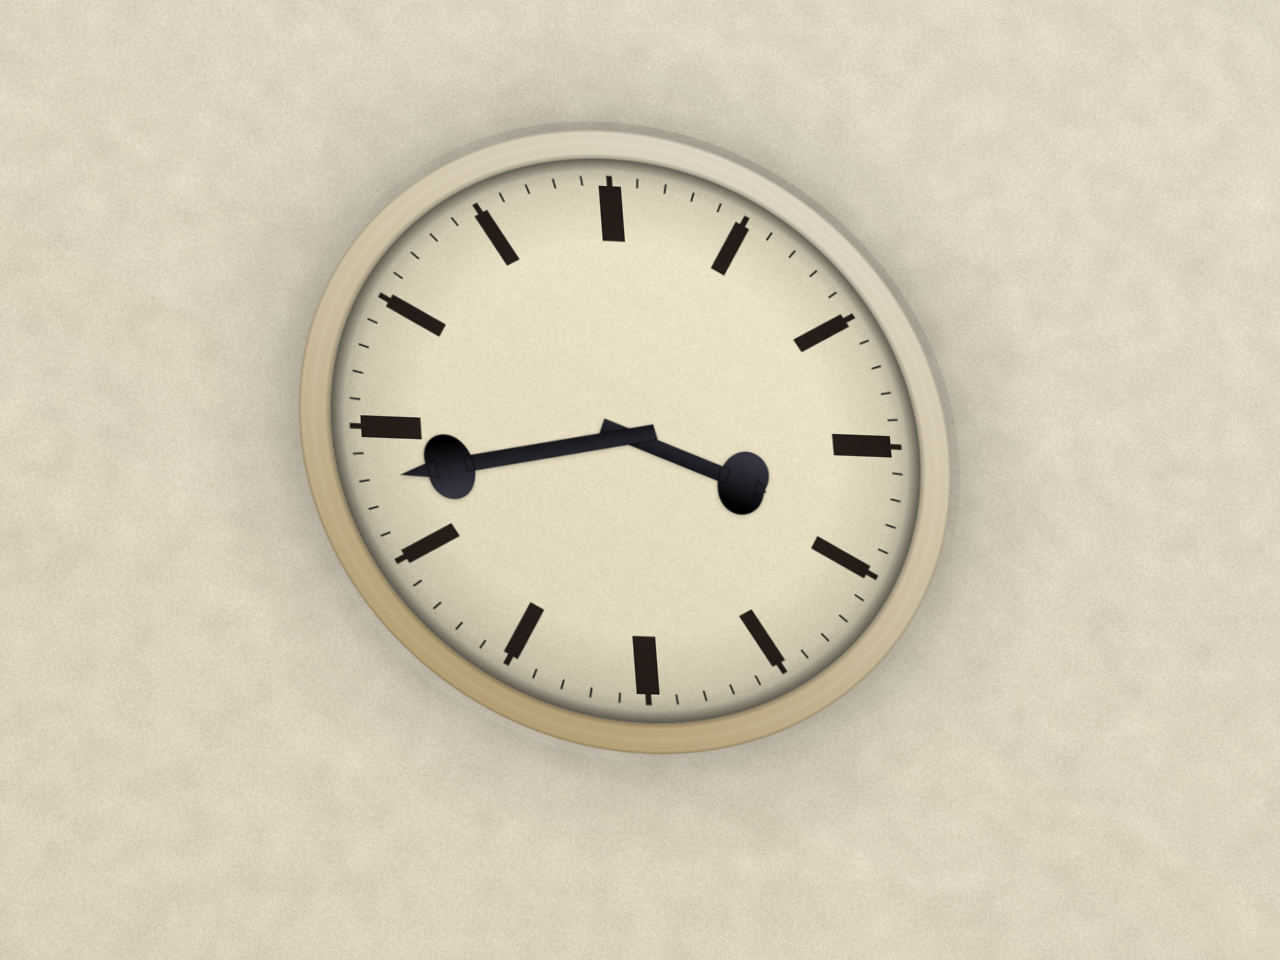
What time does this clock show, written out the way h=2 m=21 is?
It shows h=3 m=43
